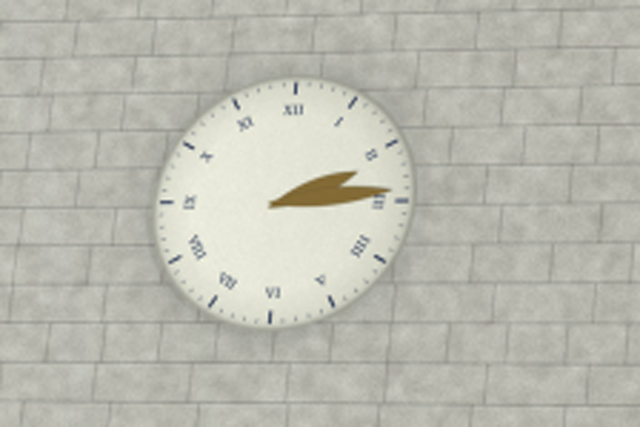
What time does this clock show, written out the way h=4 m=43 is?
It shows h=2 m=14
